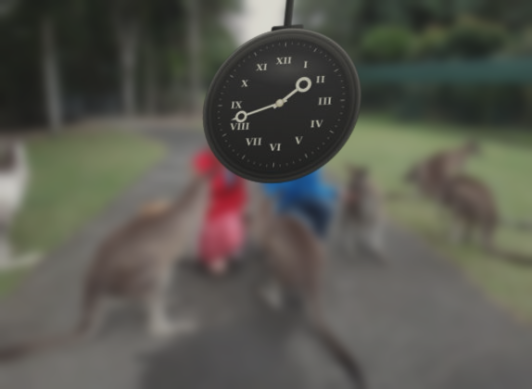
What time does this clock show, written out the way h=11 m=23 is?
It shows h=1 m=42
